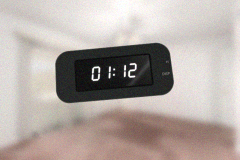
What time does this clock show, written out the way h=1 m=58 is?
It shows h=1 m=12
